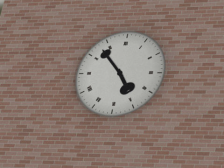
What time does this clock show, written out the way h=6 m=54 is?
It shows h=4 m=53
